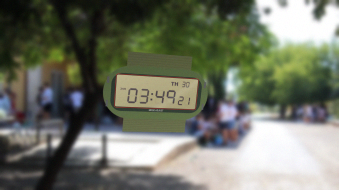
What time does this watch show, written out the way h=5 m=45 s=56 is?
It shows h=3 m=49 s=21
